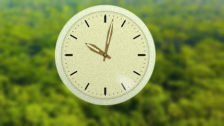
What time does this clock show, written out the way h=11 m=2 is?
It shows h=10 m=2
